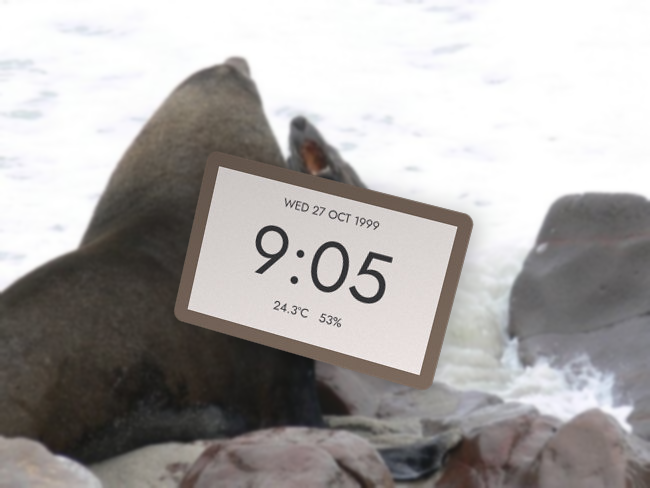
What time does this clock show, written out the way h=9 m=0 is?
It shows h=9 m=5
